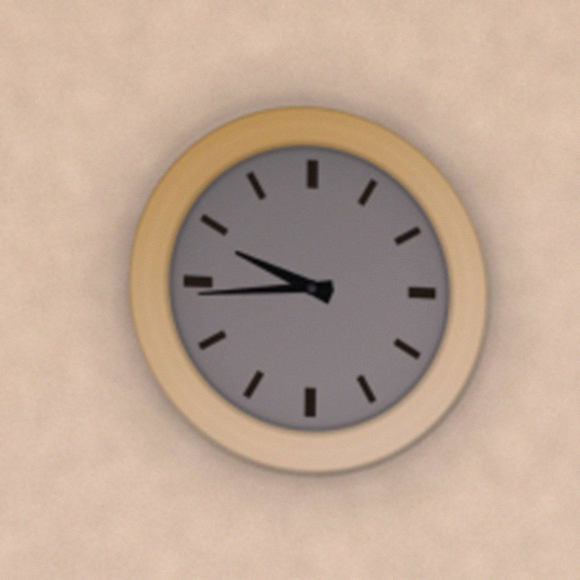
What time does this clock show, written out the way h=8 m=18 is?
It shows h=9 m=44
